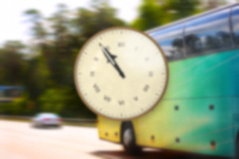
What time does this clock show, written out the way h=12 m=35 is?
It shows h=10 m=54
